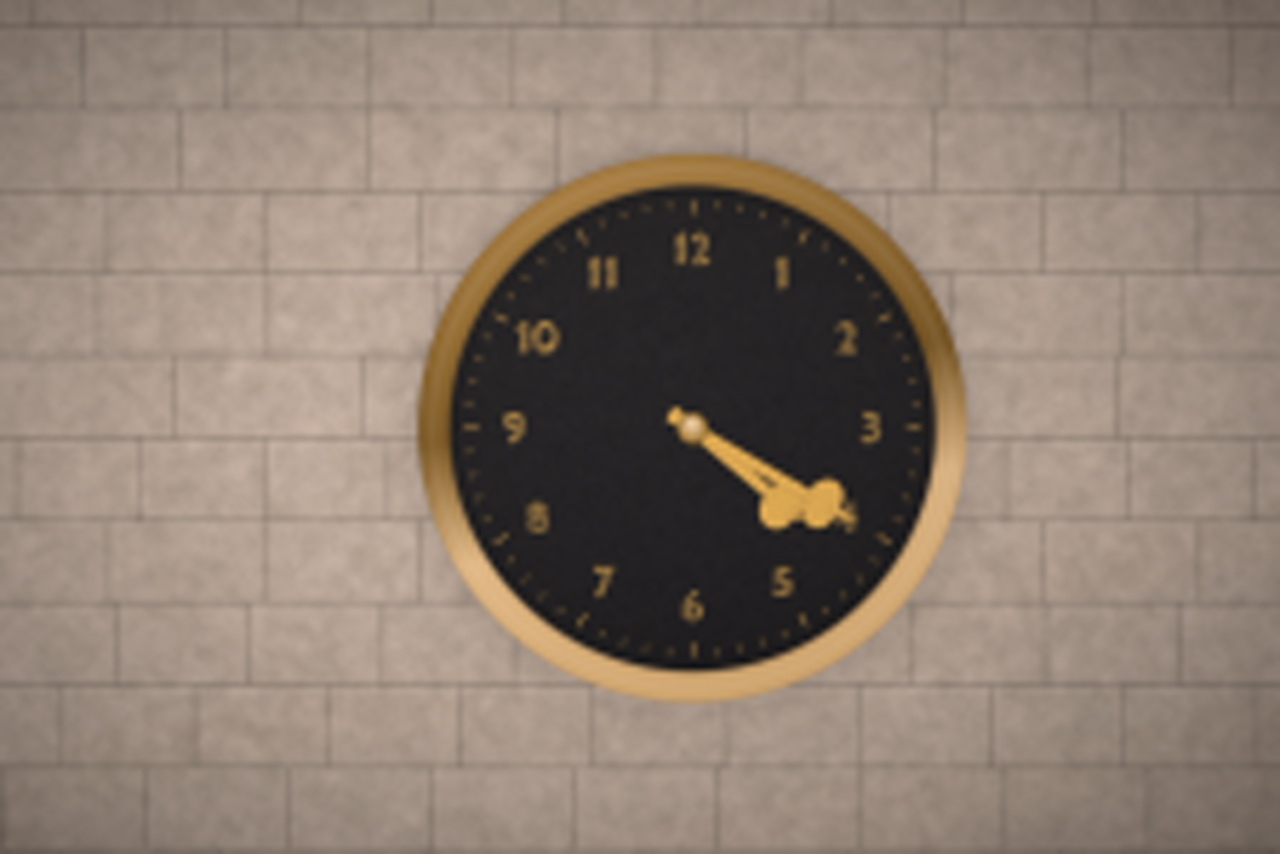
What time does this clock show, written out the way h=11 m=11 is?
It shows h=4 m=20
